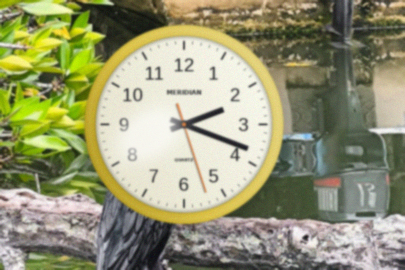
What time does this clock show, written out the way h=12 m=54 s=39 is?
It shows h=2 m=18 s=27
